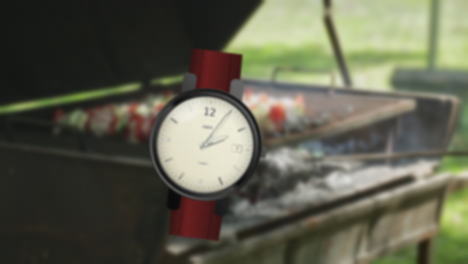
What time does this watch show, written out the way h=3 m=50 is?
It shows h=2 m=5
